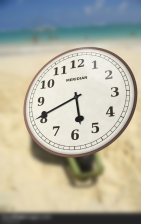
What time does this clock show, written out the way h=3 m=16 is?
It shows h=5 m=41
